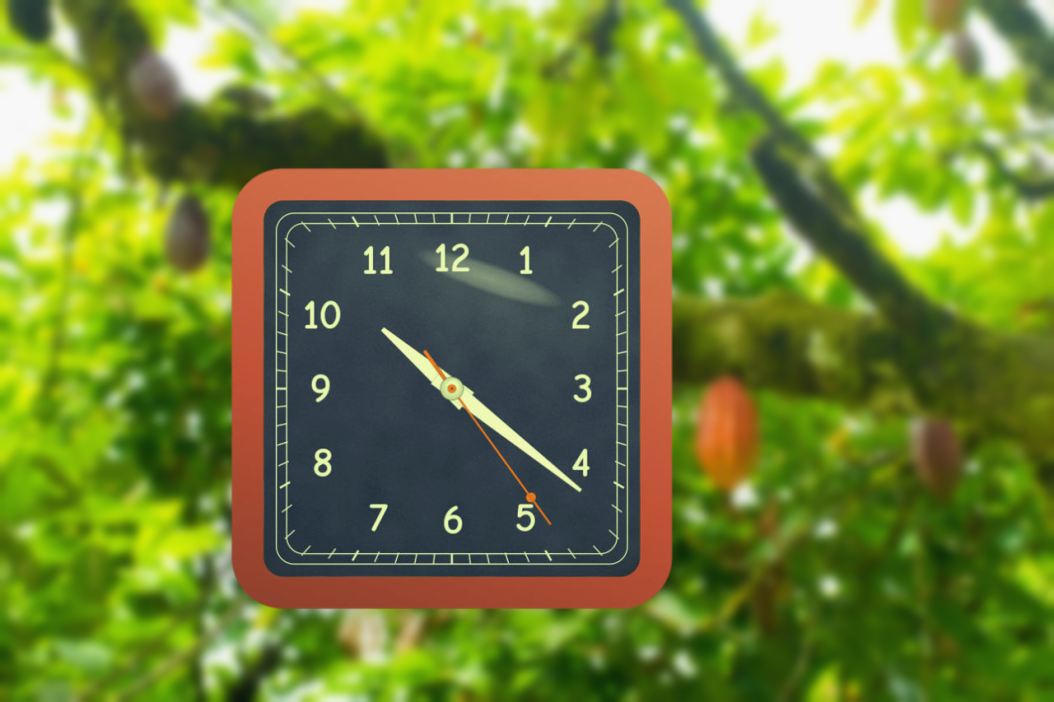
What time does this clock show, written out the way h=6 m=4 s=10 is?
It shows h=10 m=21 s=24
